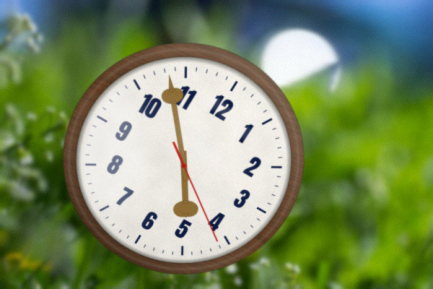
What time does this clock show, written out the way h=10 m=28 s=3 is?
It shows h=4 m=53 s=21
